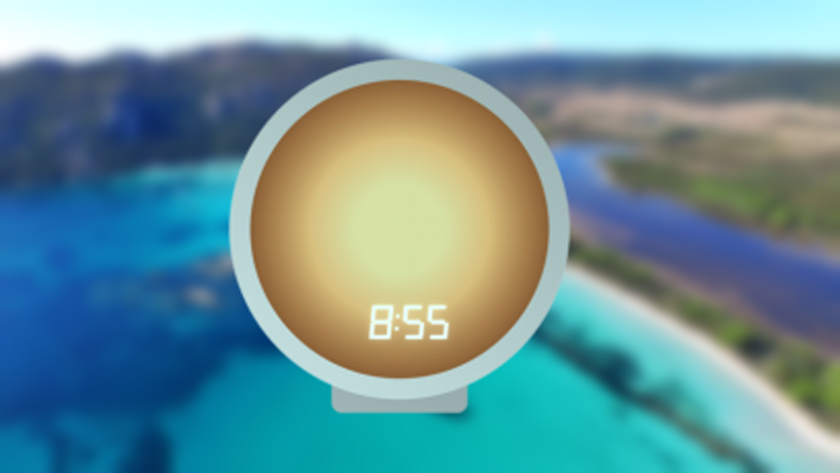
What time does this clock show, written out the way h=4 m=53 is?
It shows h=8 m=55
